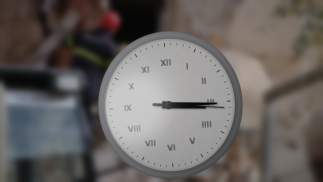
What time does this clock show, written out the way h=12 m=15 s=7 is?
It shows h=3 m=15 s=16
